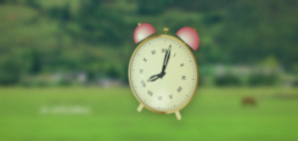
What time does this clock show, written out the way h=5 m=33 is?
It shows h=8 m=2
